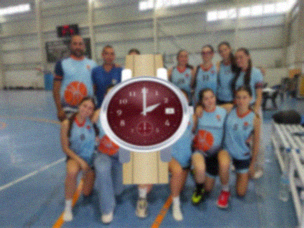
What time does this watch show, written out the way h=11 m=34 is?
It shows h=2 m=0
